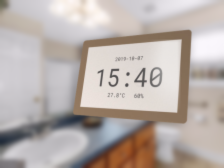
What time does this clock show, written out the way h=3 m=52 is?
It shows h=15 m=40
